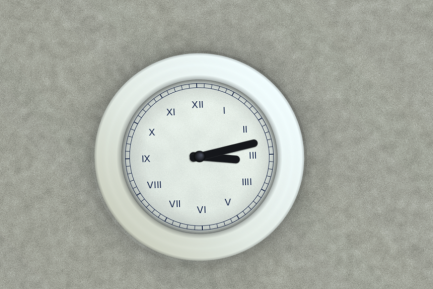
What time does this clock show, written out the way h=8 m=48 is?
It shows h=3 m=13
